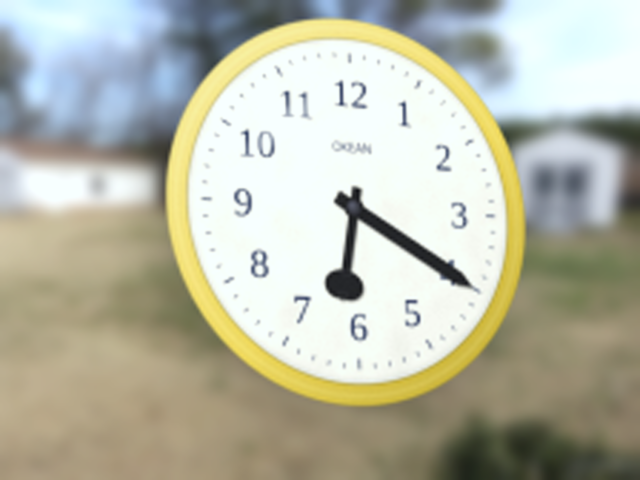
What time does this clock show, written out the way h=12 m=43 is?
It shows h=6 m=20
